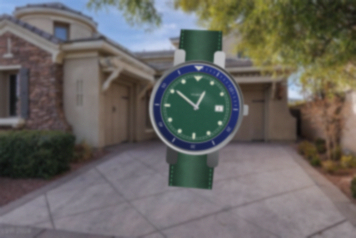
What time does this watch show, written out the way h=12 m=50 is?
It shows h=12 m=51
